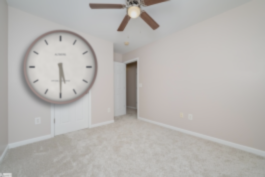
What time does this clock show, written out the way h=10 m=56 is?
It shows h=5 m=30
